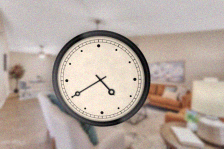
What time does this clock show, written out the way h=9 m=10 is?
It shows h=4 m=40
